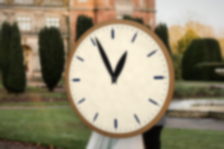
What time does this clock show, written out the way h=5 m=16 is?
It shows h=12 m=56
